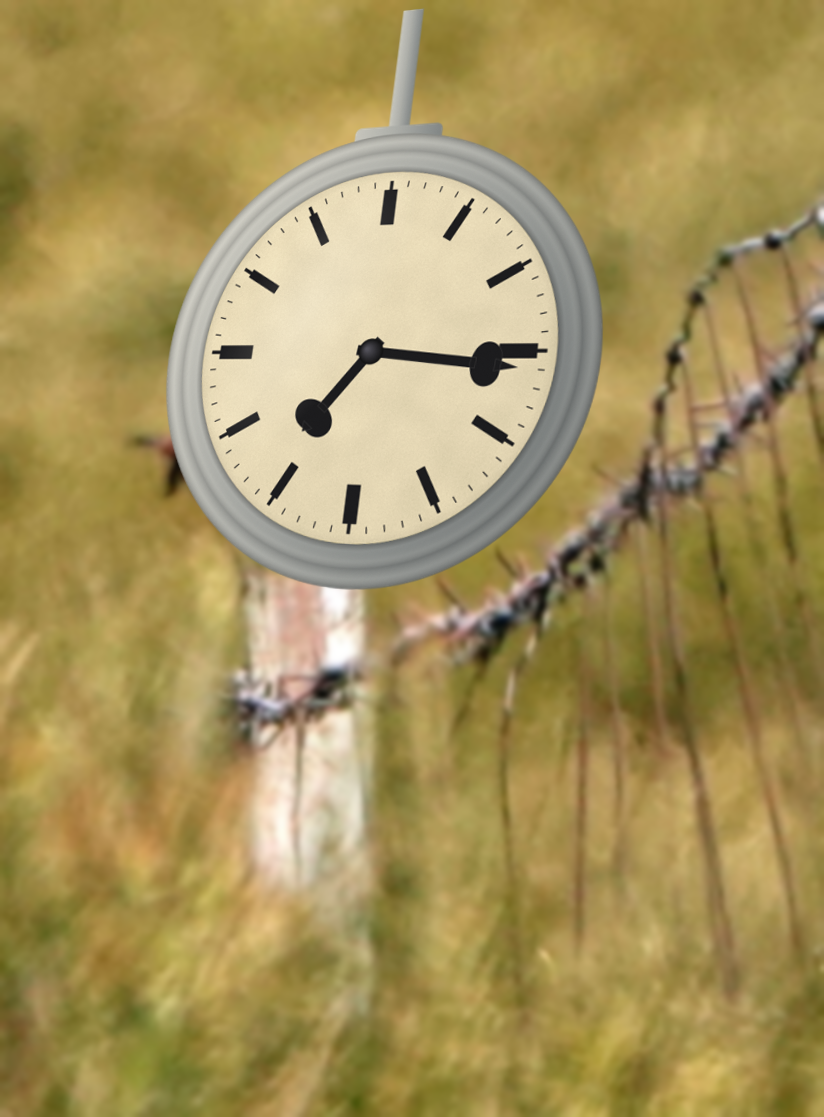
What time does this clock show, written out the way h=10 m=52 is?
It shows h=7 m=16
